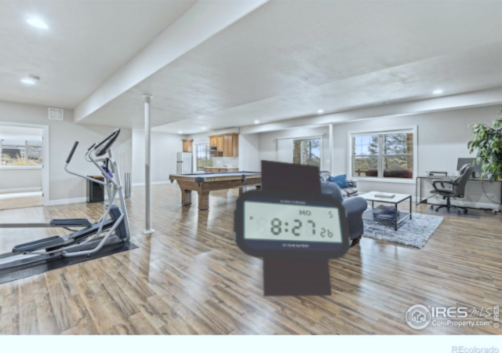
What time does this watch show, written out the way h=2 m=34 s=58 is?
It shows h=8 m=27 s=26
